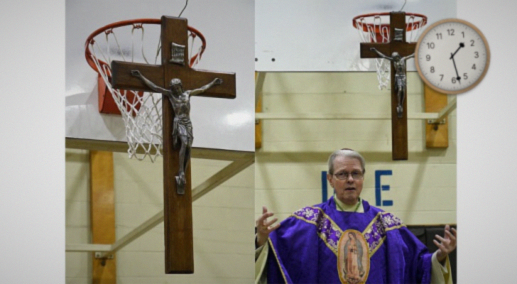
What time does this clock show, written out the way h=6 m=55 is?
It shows h=1 m=28
